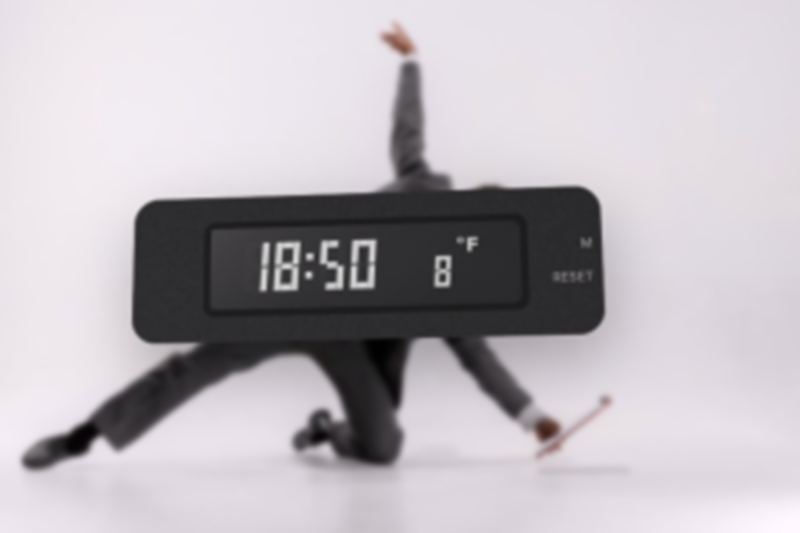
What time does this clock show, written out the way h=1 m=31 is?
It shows h=18 m=50
